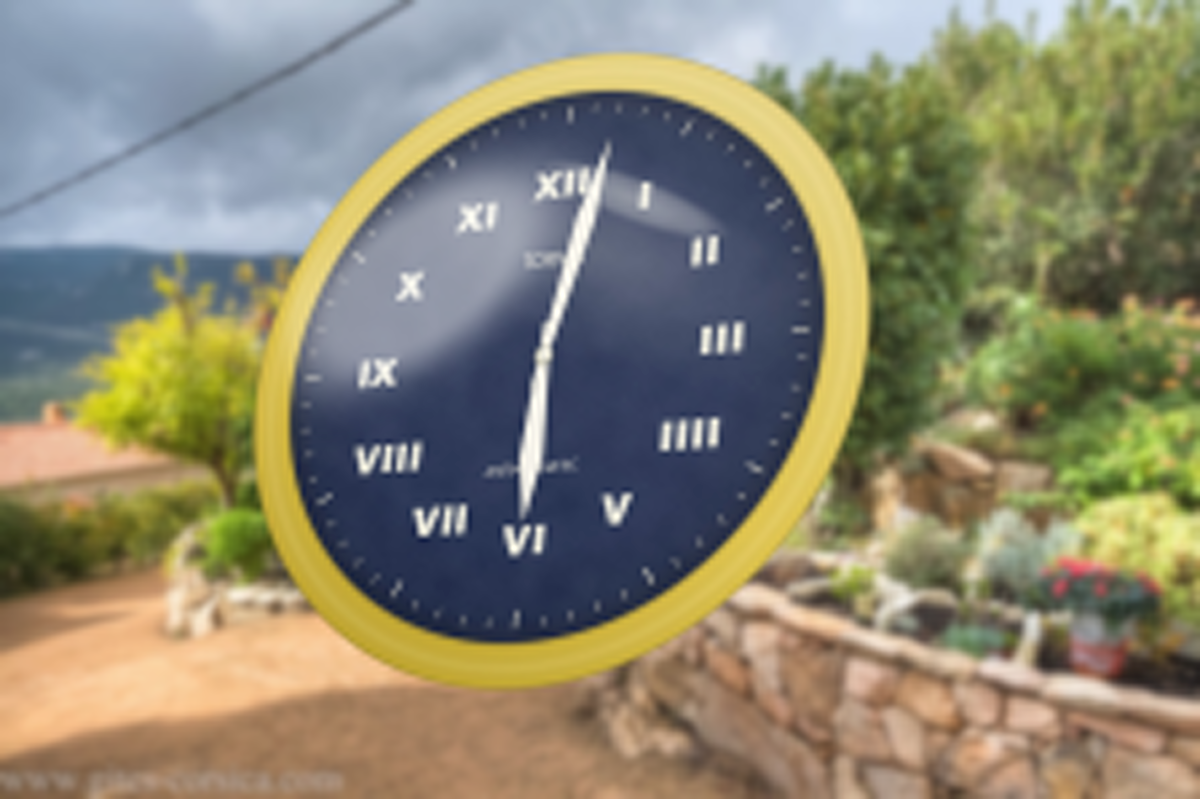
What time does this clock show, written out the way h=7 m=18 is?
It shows h=6 m=2
